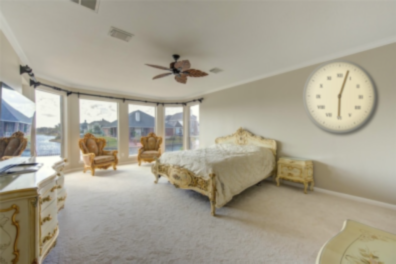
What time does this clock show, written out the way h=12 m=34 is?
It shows h=6 m=3
